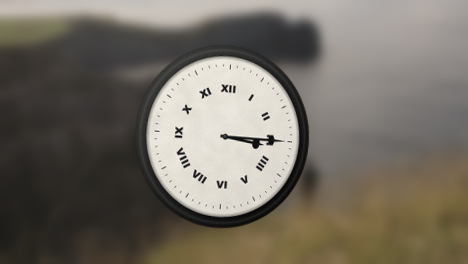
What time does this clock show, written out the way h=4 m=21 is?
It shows h=3 m=15
